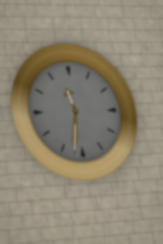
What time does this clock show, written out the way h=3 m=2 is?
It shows h=11 m=32
